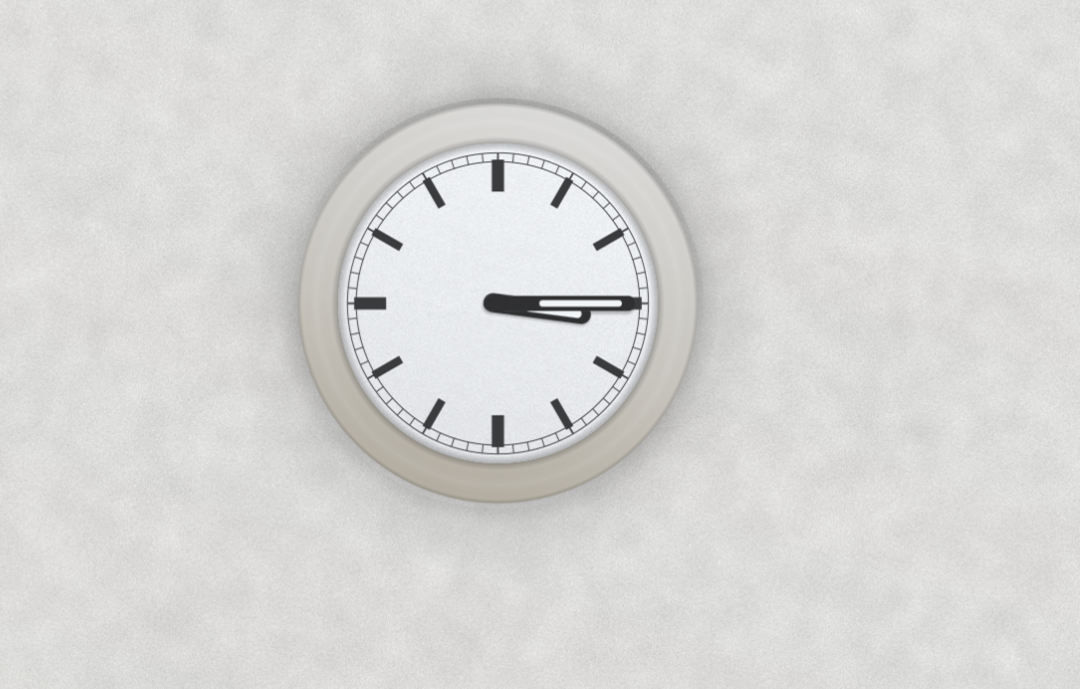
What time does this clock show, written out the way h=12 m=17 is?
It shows h=3 m=15
